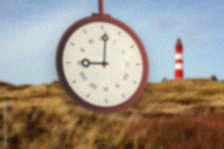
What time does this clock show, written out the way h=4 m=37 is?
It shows h=9 m=1
